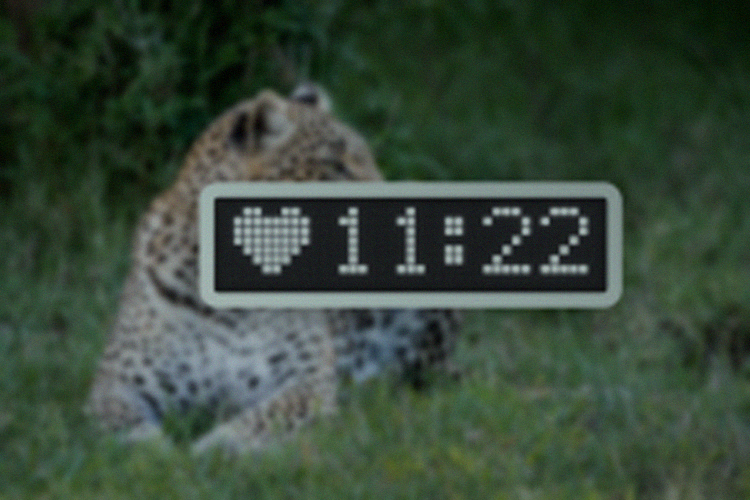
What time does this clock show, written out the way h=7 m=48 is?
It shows h=11 m=22
